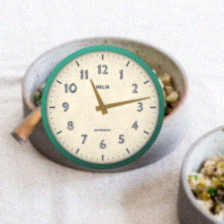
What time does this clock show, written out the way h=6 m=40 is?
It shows h=11 m=13
